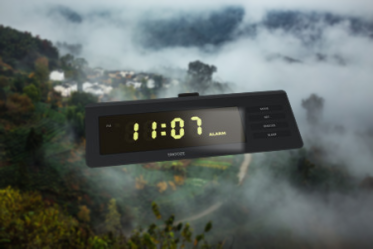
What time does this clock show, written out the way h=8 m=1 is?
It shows h=11 m=7
